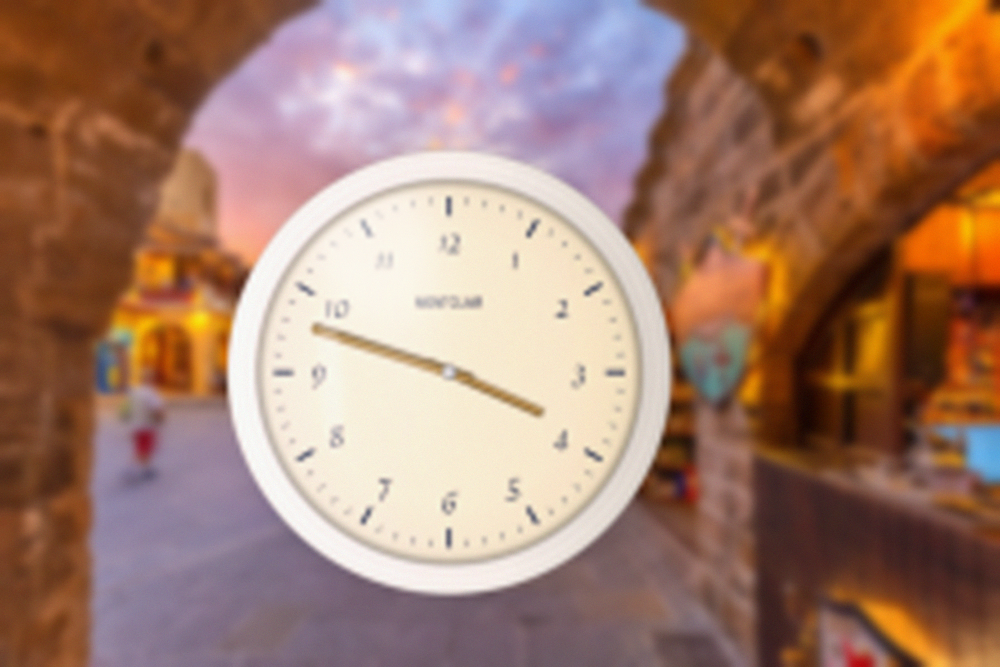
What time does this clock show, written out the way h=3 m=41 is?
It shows h=3 m=48
